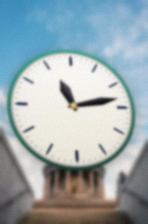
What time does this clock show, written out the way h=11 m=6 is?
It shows h=11 m=13
